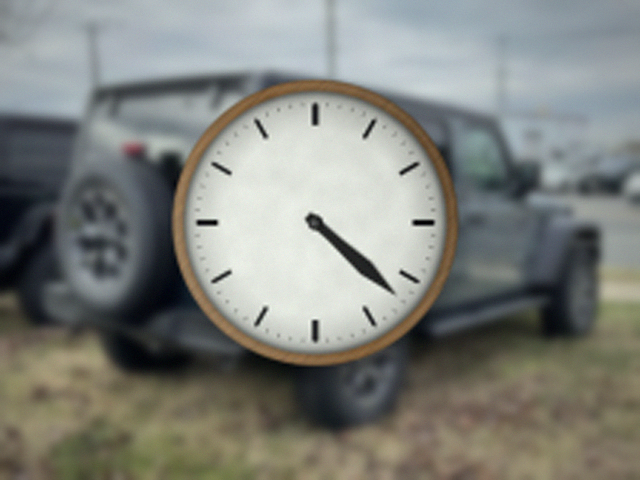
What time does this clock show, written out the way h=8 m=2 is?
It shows h=4 m=22
